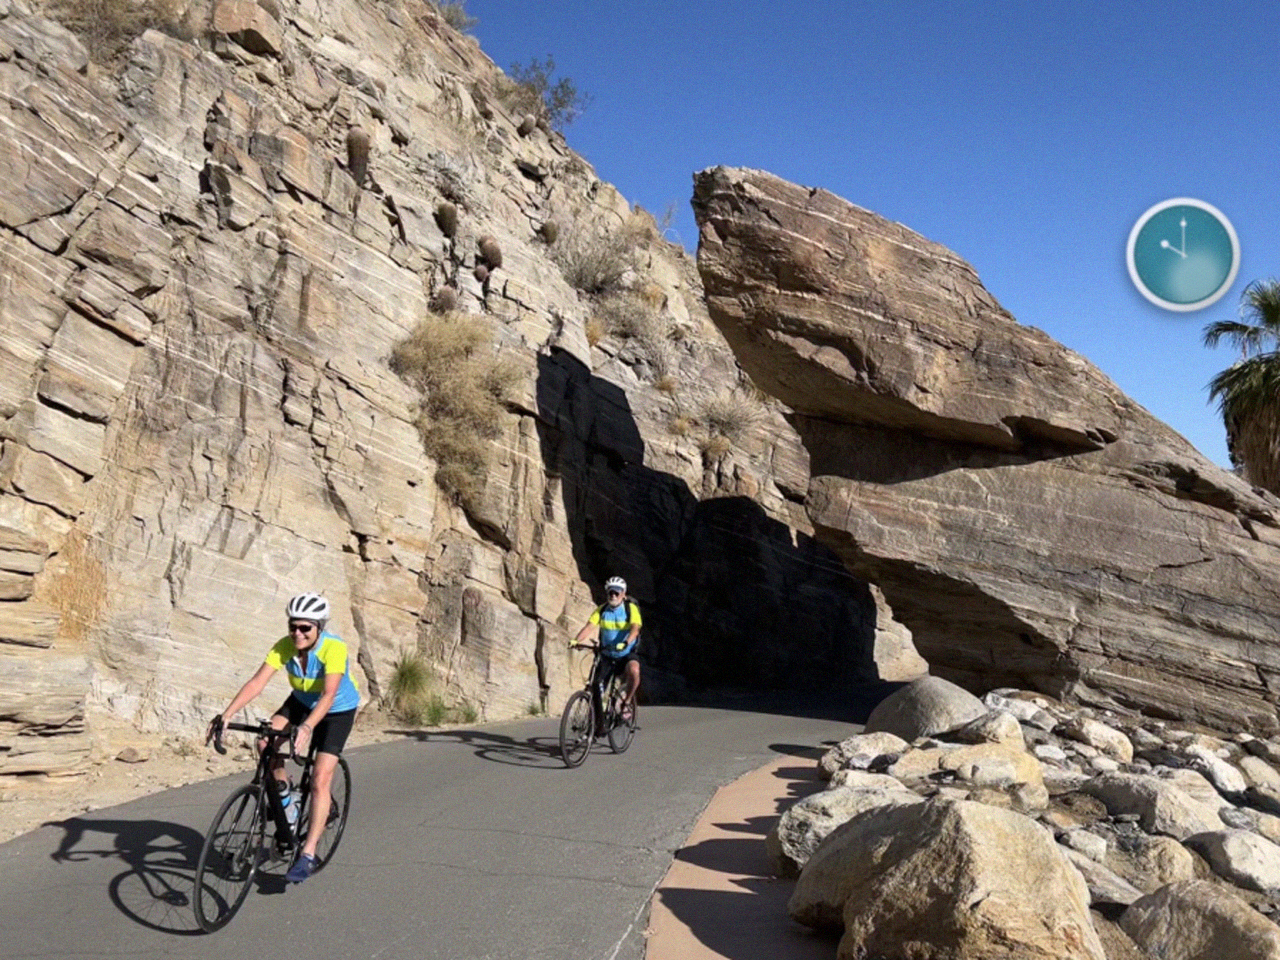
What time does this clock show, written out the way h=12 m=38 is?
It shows h=10 m=0
